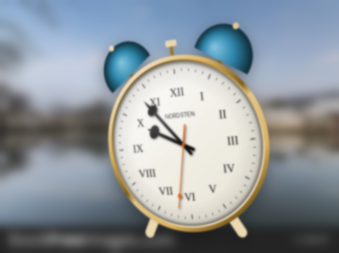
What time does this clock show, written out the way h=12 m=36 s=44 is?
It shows h=9 m=53 s=32
